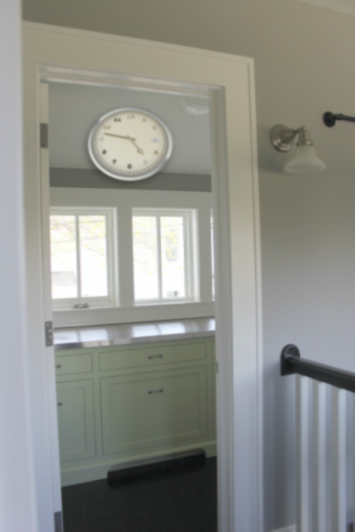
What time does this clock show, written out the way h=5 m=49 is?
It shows h=4 m=47
